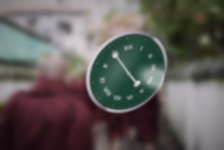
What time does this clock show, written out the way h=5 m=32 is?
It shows h=4 m=55
